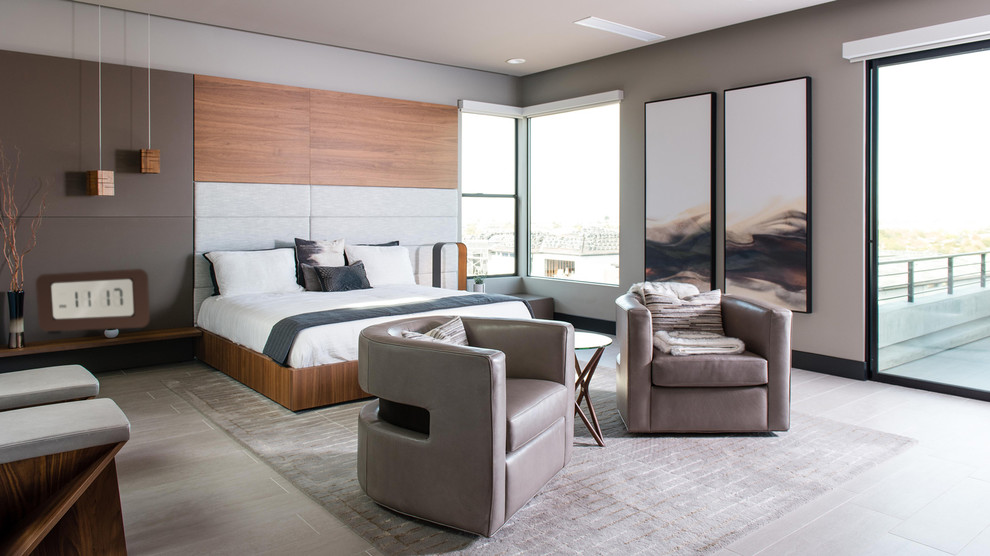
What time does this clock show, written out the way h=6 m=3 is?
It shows h=11 m=17
